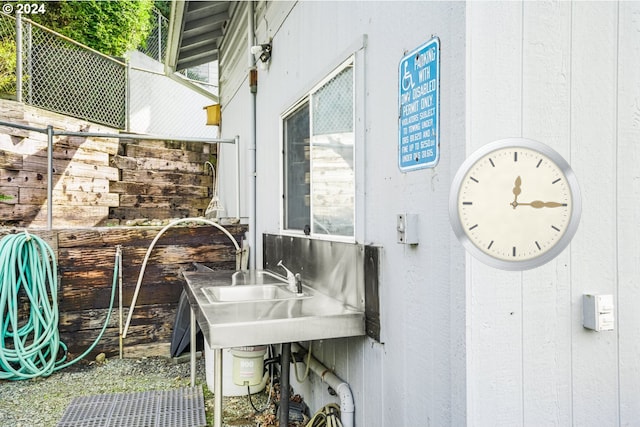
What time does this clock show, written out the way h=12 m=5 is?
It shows h=12 m=15
